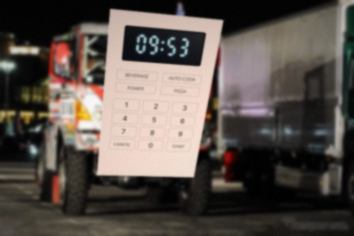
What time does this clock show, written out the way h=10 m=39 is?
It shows h=9 m=53
